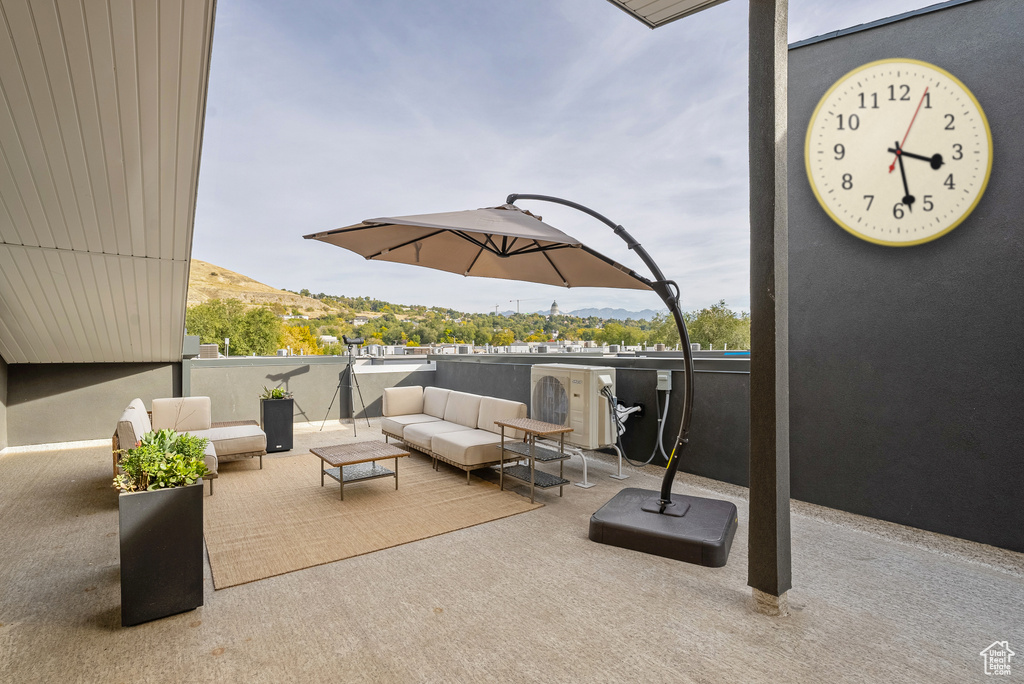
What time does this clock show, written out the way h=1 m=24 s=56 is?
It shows h=3 m=28 s=4
